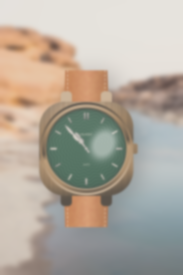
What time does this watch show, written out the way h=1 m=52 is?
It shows h=10 m=53
